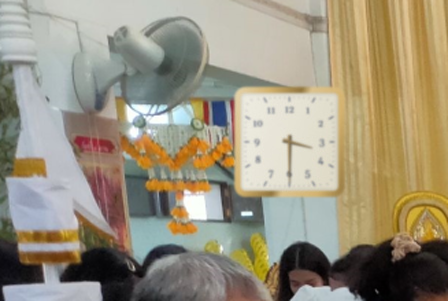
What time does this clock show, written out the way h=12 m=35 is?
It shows h=3 m=30
